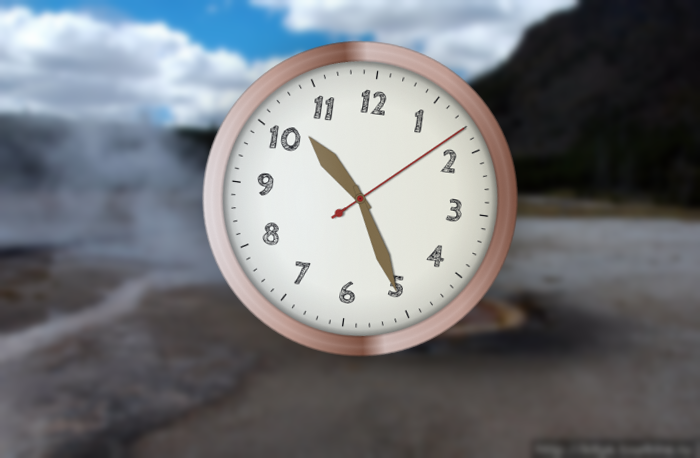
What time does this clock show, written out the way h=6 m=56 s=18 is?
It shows h=10 m=25 s=8
